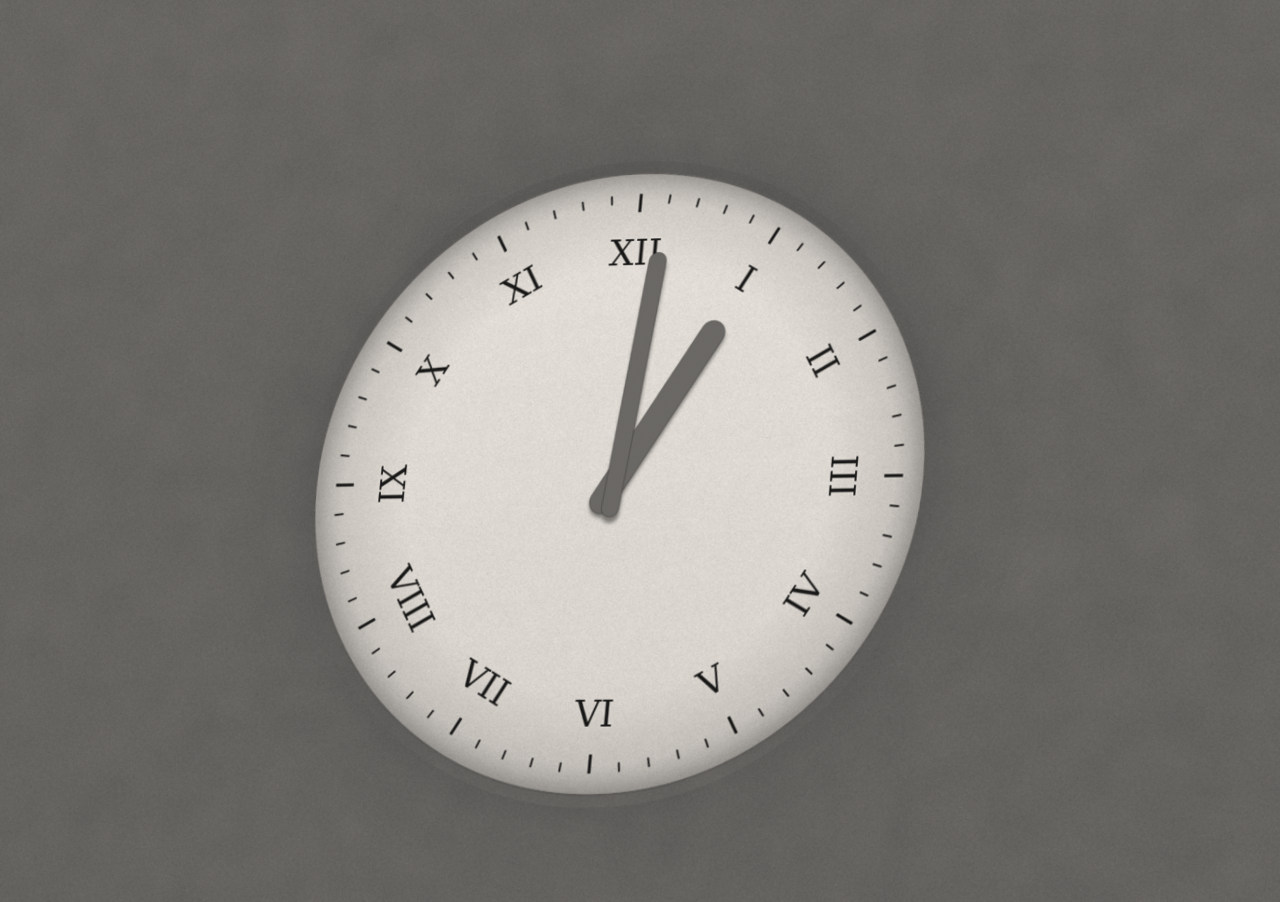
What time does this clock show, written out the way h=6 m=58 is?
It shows h=1 m=1
